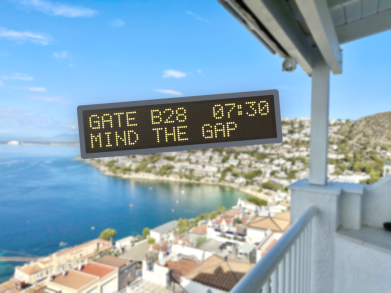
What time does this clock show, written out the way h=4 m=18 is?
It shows h=7 m=30
